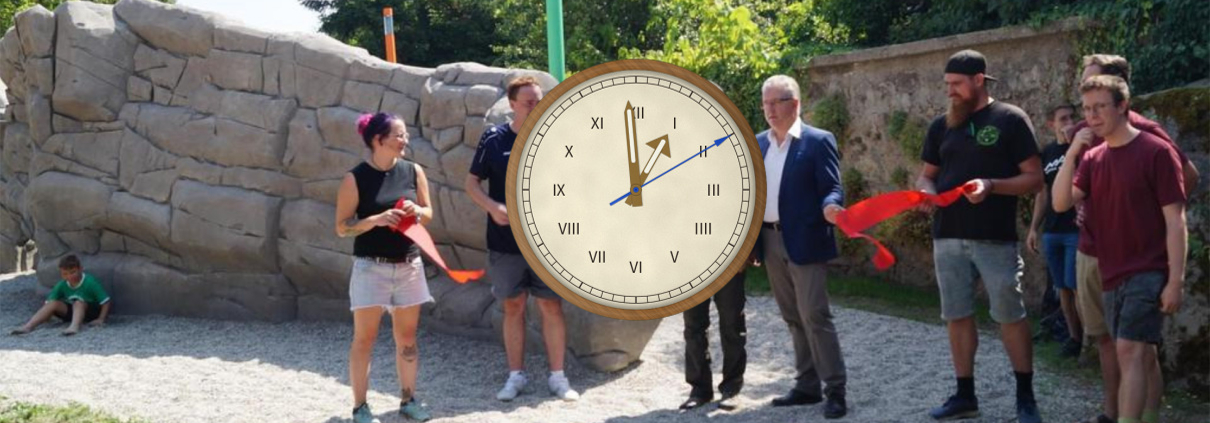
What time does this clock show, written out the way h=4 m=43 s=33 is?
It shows h=12 m=59 s=10
